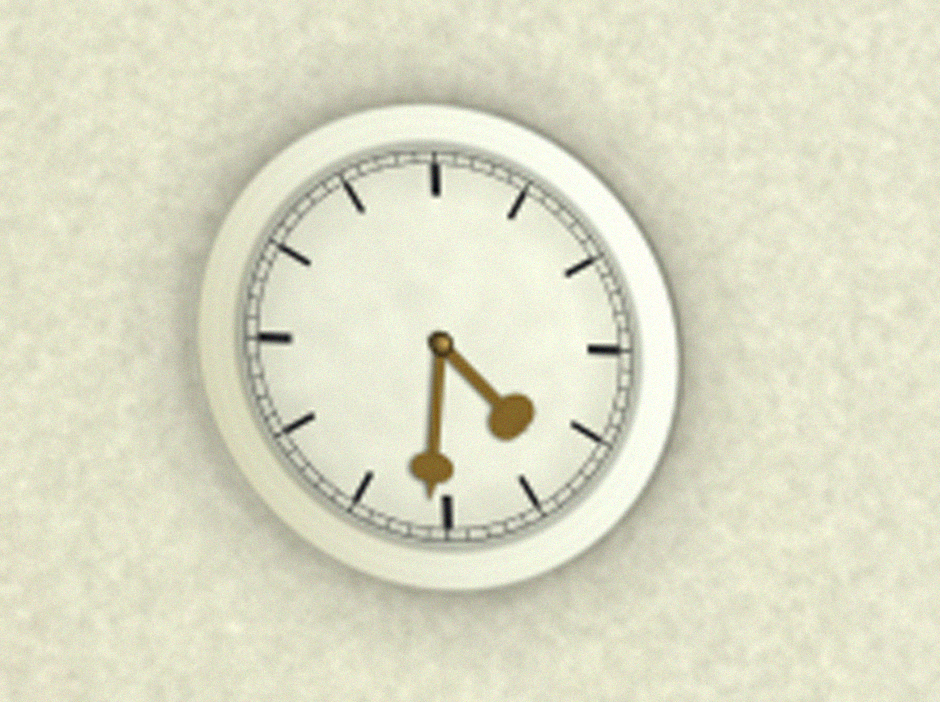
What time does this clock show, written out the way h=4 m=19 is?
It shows h=4 m=31
